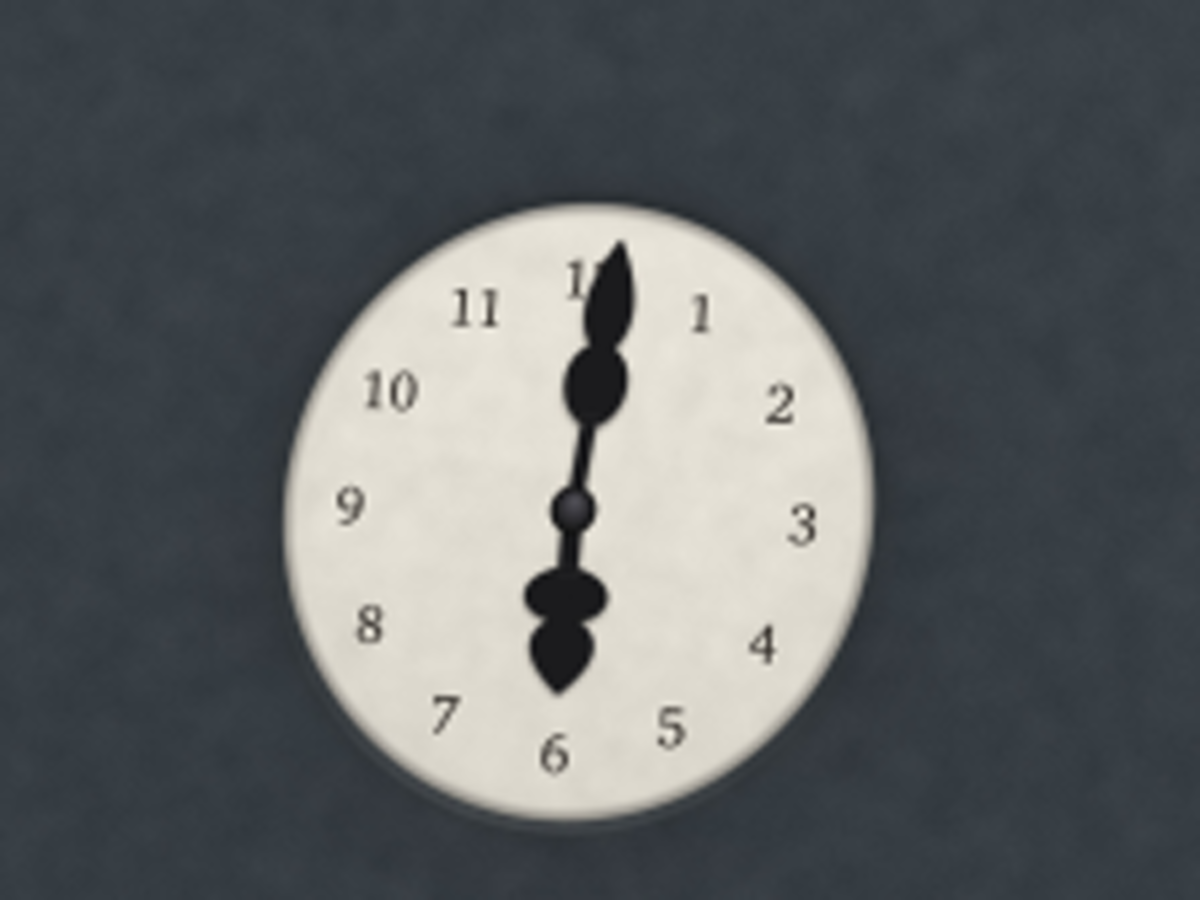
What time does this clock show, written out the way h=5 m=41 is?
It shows h=6 m=1
